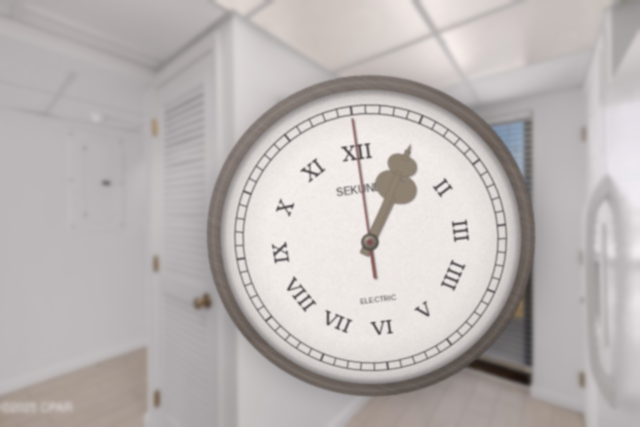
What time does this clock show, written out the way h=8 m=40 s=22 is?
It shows h=1 m=5 s=0
